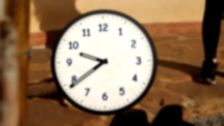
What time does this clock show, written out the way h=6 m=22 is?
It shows h=9 m=39
